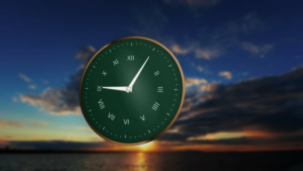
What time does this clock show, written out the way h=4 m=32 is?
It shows h=9 m=5
